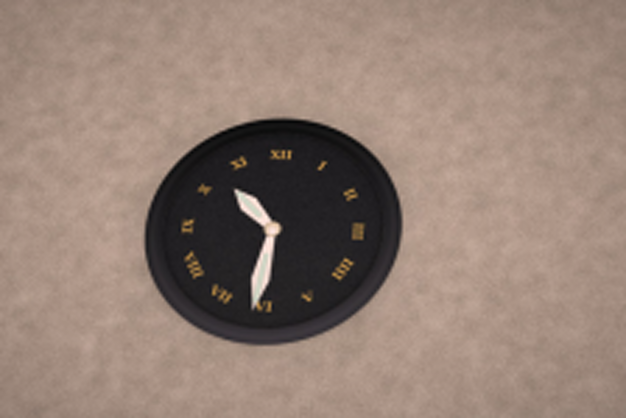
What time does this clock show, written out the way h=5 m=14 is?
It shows h=10 m=31
